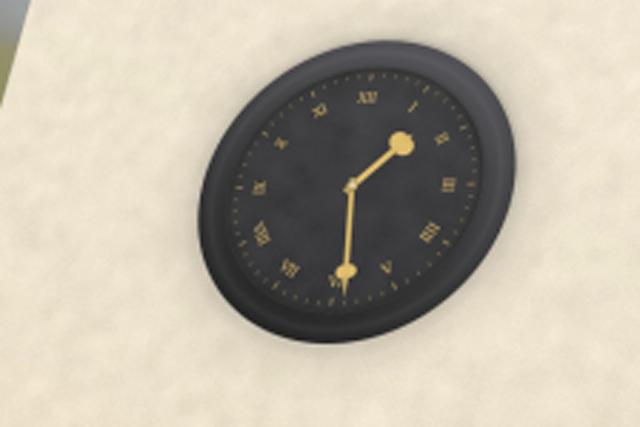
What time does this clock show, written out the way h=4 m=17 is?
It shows h=1 m=29
